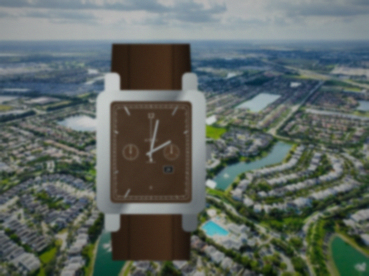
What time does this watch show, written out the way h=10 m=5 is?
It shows h=2 m=2
